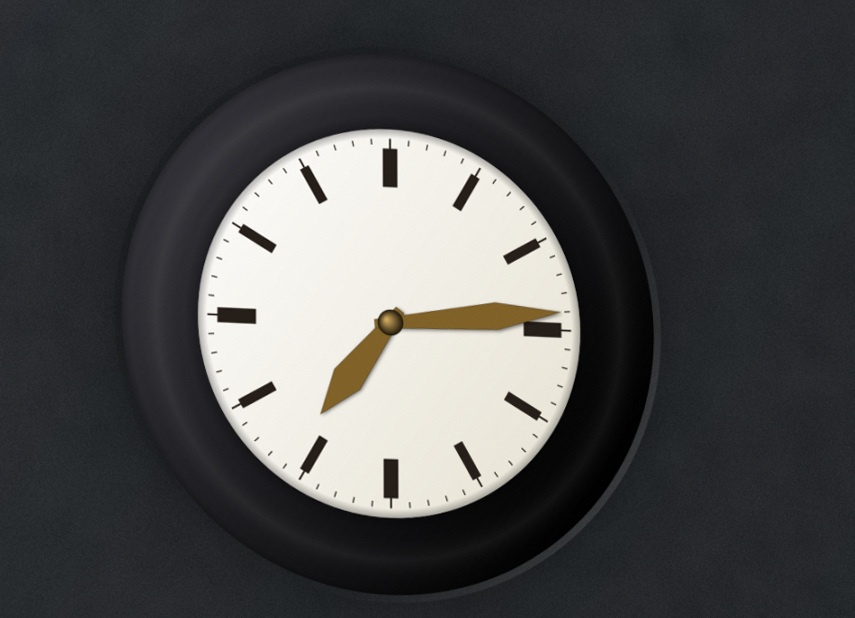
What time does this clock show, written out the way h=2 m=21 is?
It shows h=7 m=14
